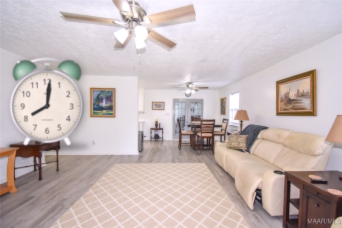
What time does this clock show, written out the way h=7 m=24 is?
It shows h=8 m=1
